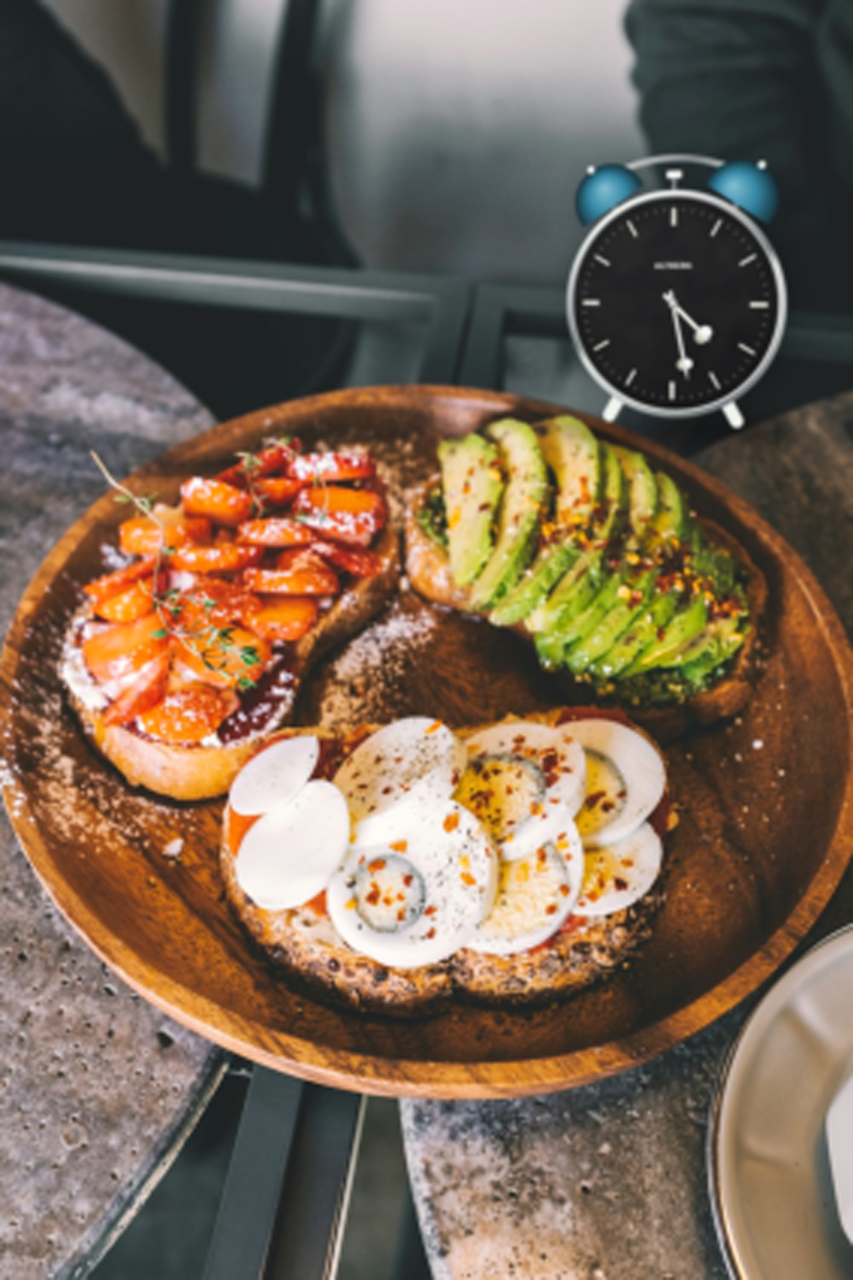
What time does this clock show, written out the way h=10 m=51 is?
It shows h=4 m=28
